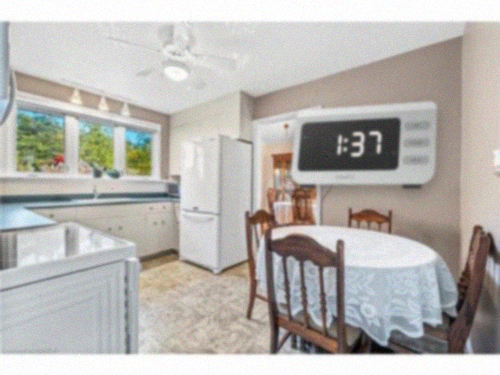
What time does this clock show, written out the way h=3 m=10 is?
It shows h=1 m=37
